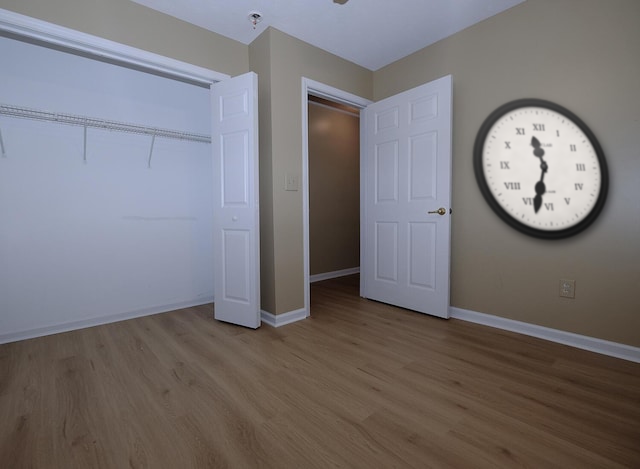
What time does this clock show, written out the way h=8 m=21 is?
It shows h=11 m=33
